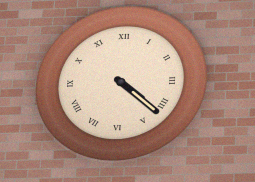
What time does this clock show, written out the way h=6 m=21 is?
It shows h=4 m=22
